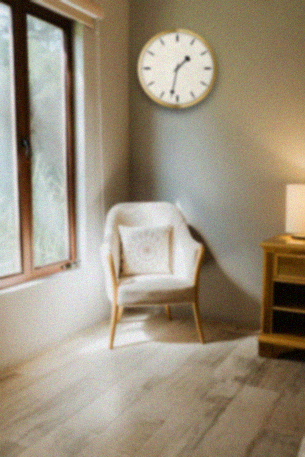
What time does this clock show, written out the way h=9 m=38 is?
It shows h=1 m=32
